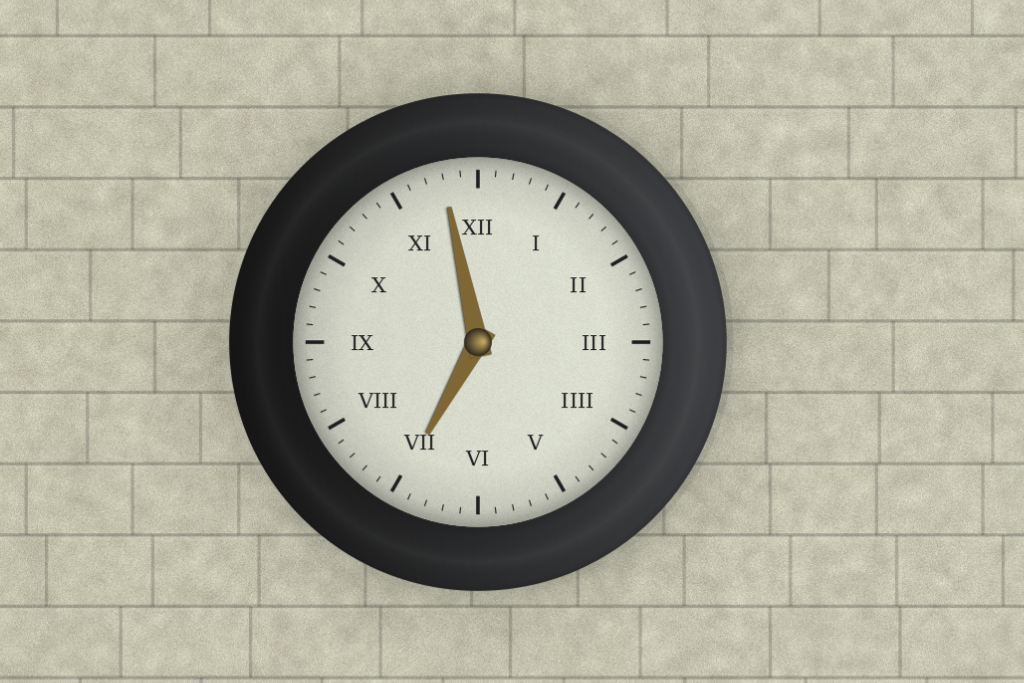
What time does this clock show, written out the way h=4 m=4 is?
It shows h=6 m=58
